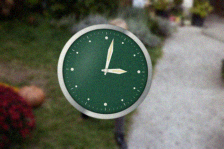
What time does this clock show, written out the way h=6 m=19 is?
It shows h=3 m=2
